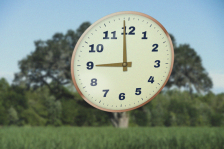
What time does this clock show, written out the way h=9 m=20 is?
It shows h=8 m=59
